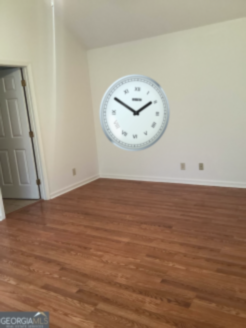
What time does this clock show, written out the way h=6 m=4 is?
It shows h=1 m=50
